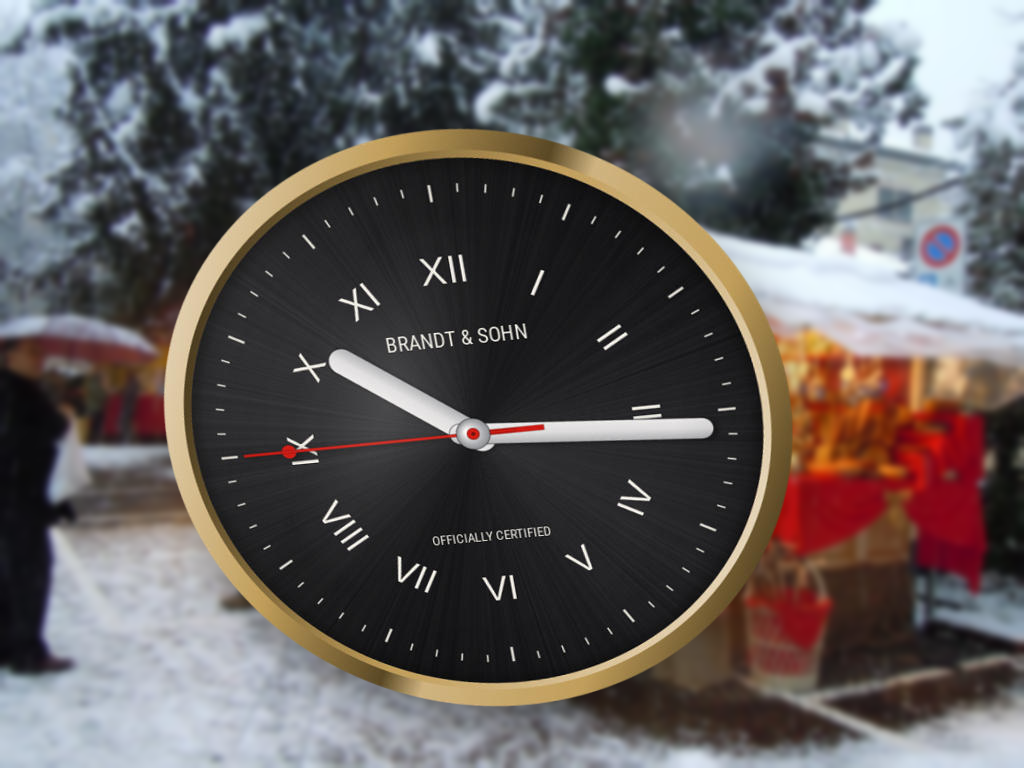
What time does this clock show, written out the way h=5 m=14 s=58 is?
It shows h=10 m=15 s=45
